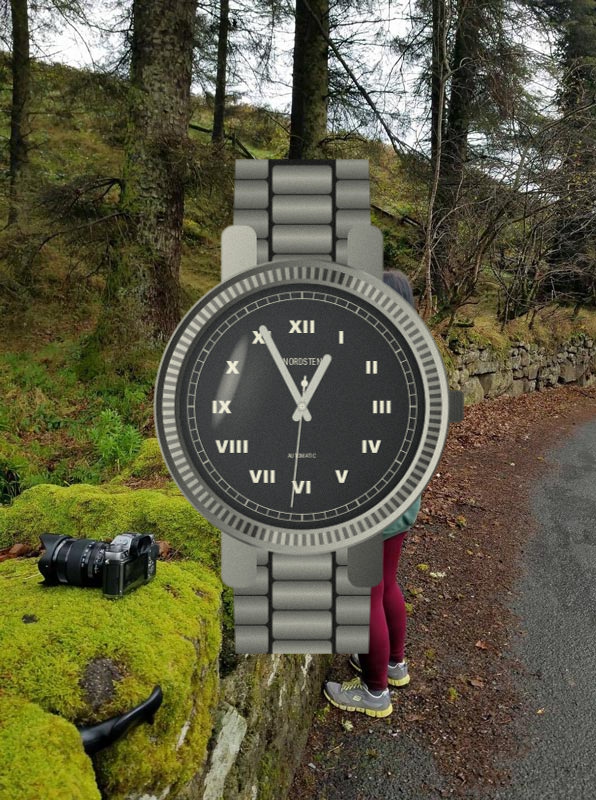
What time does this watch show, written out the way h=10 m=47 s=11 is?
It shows h=12 m=55 s=31
